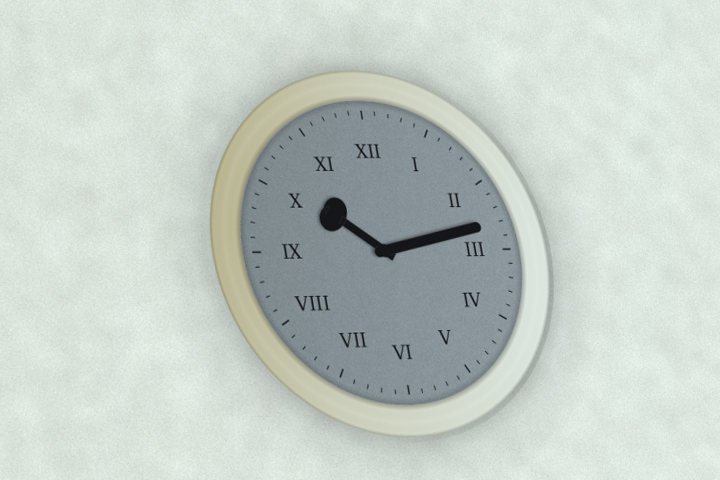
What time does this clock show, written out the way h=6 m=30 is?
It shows h=10 m=13
